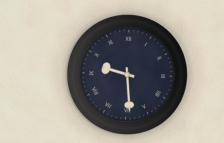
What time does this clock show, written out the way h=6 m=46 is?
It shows h=9 m=29
